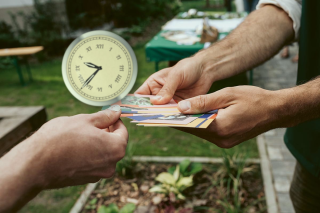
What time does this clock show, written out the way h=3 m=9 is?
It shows h=9 m=37
